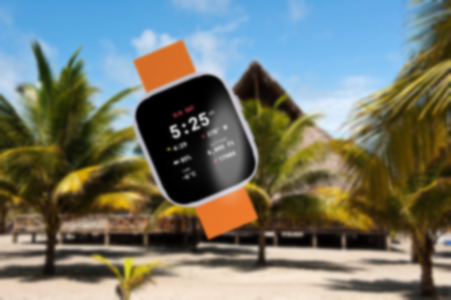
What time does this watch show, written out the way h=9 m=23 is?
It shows h=5 m=25
